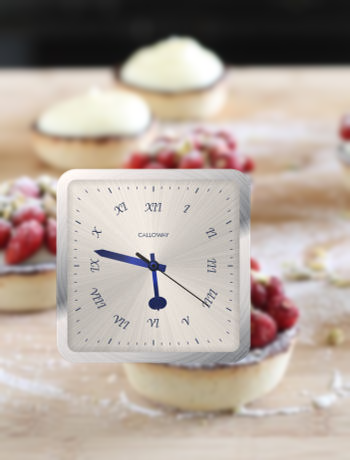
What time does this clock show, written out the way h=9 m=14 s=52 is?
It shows h=5 m=47 s=21
